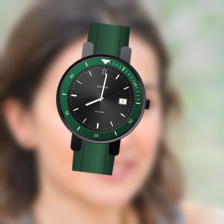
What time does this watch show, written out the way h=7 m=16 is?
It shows h=8 m=1
